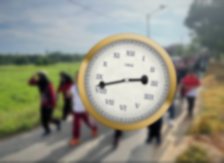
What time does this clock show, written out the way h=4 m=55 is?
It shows h=2 m=42
